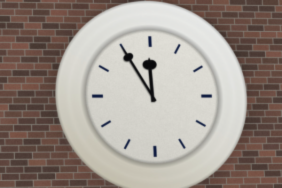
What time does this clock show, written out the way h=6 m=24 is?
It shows h=11 m=55
